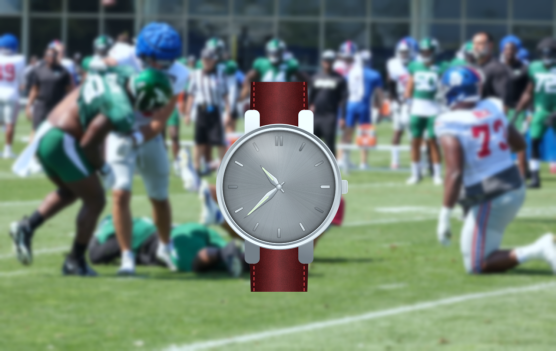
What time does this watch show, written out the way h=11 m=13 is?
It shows h=10 m=38
